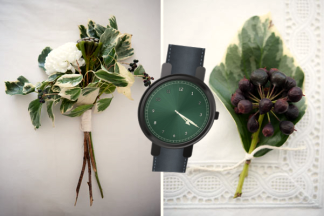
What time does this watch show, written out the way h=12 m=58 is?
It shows h=4 m=20
